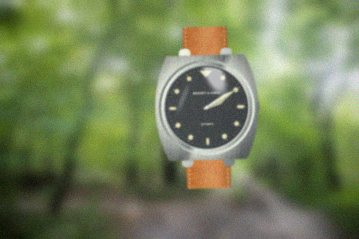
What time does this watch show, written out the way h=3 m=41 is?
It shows h=2 m=10
